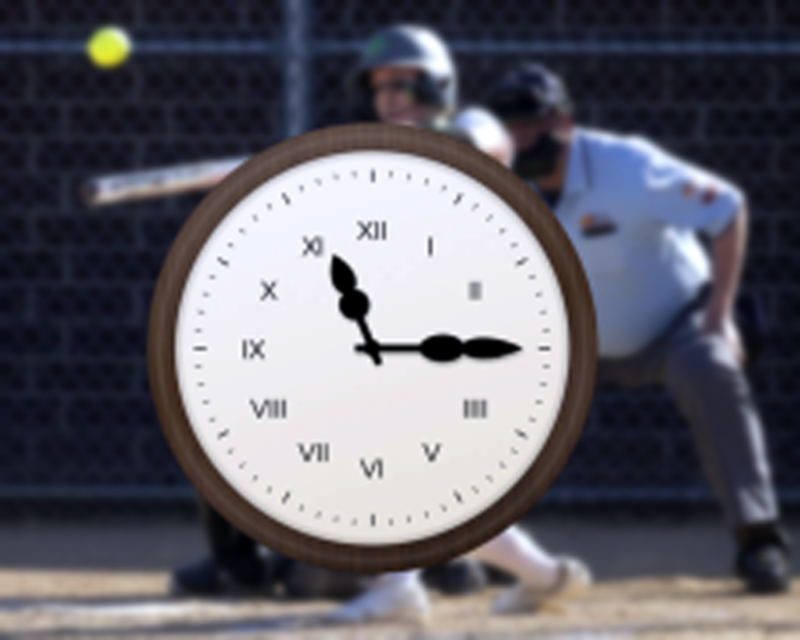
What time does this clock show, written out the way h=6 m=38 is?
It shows h=11 m=15
